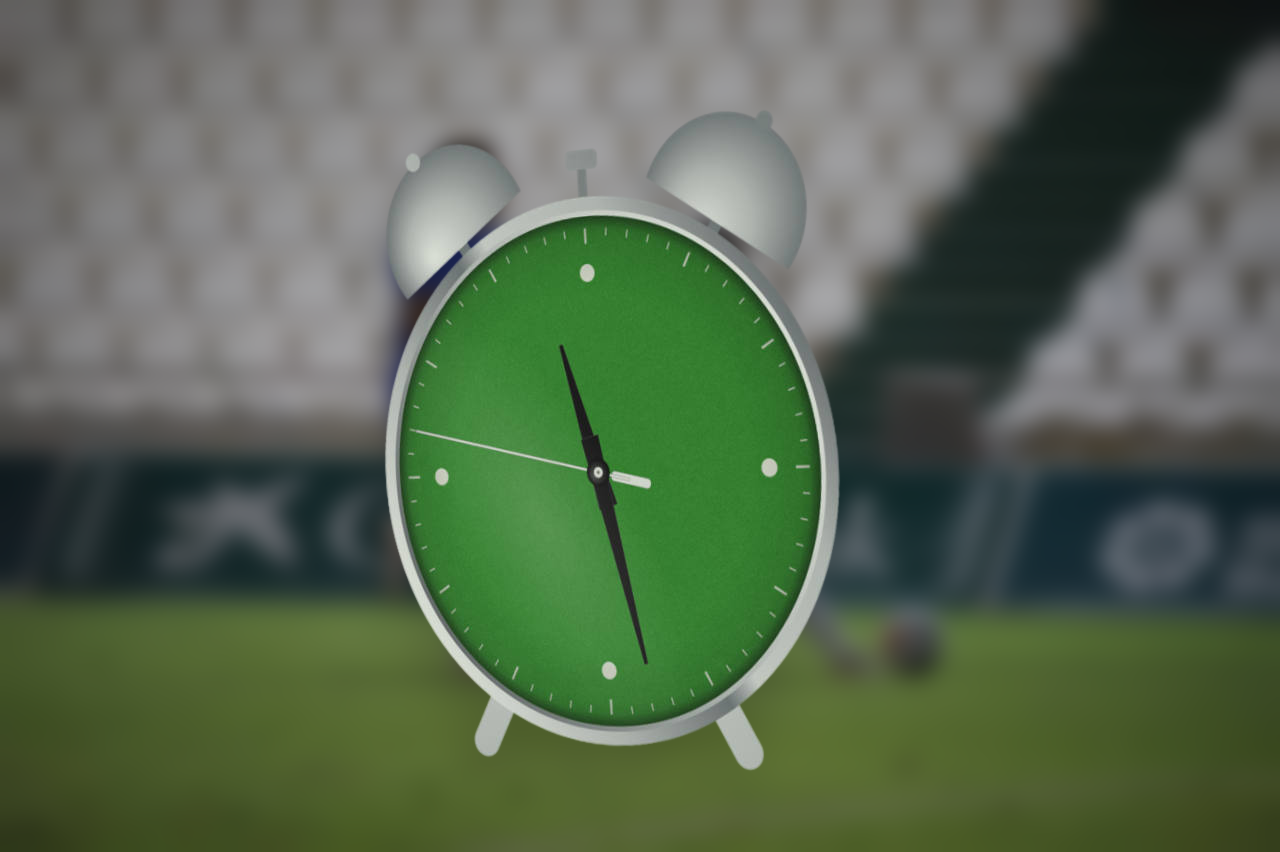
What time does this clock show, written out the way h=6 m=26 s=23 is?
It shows h=11 m=27 s=47
